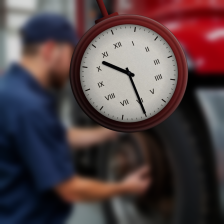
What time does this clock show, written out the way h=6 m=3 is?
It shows h=10 m=30
